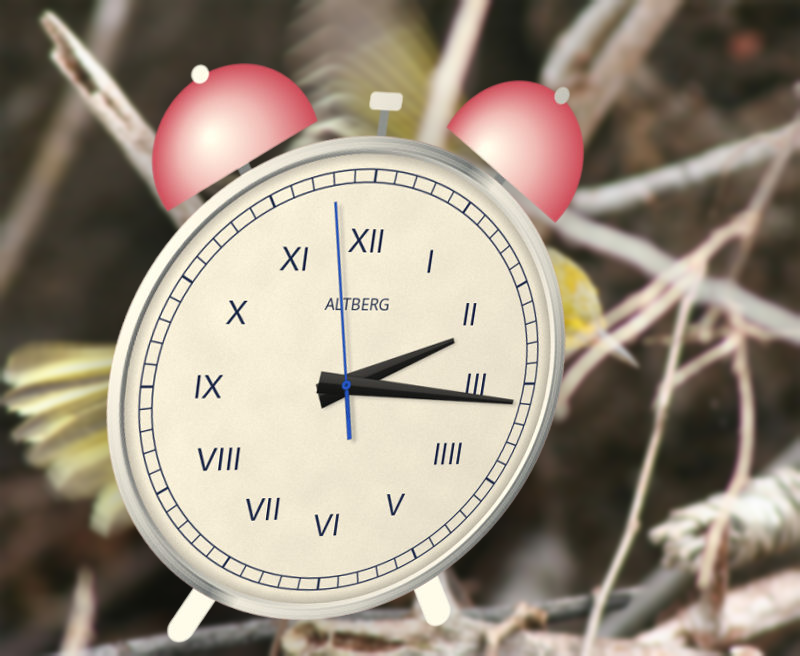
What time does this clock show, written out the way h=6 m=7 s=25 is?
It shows h=2 m=15 s=58
